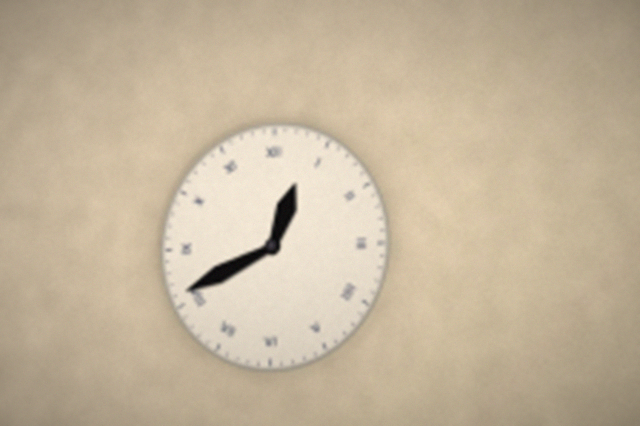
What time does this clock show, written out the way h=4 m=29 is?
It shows h=12 m=41
